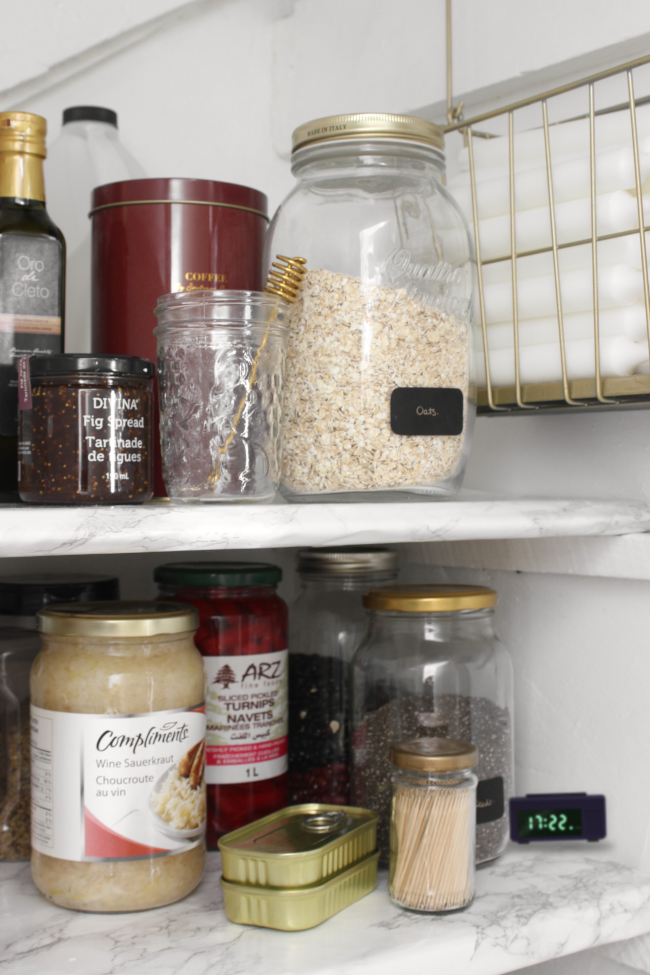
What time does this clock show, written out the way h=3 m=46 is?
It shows h=17 m=22
